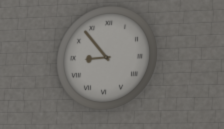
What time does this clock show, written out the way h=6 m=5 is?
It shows h=8 m=53
